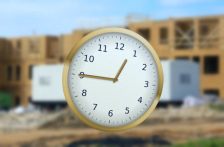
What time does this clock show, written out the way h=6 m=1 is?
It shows h=12 m=45
